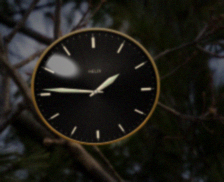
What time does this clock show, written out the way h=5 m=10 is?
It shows h=1 m=46
